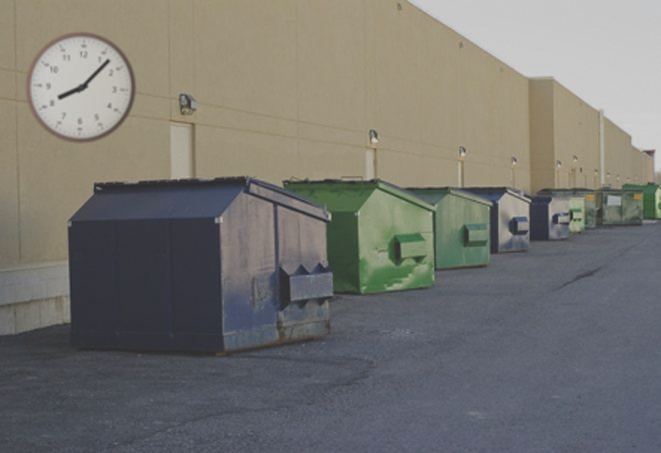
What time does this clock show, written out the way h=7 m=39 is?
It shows h=8 m=7
